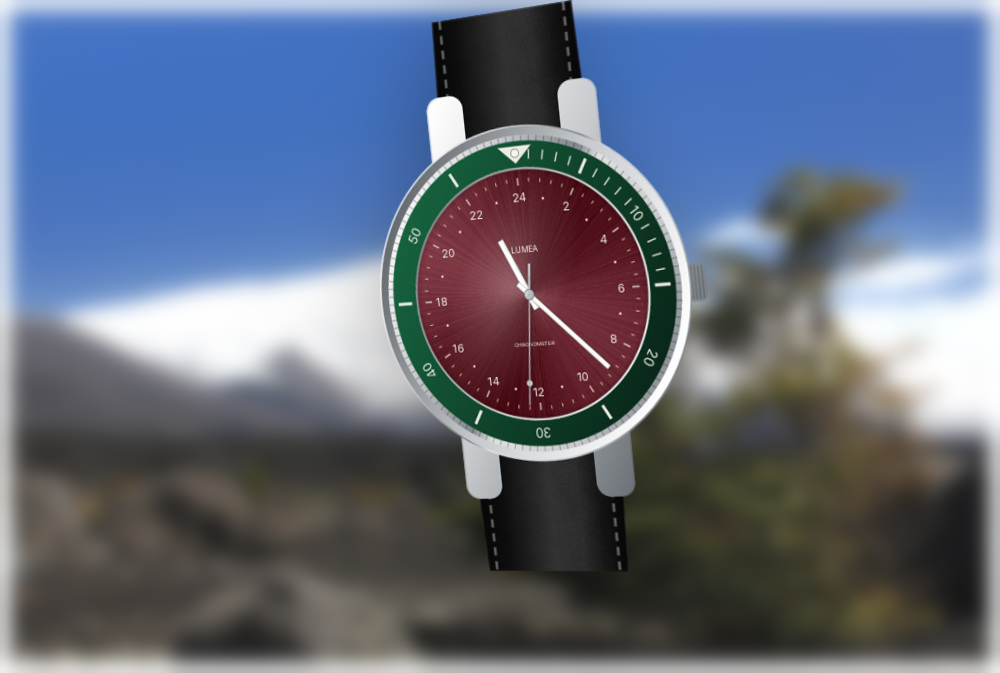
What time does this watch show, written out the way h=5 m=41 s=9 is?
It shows h=22 m=22 s=31
